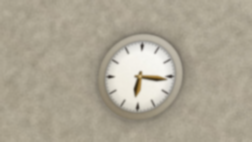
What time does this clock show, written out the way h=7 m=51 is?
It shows h=6 m=16
